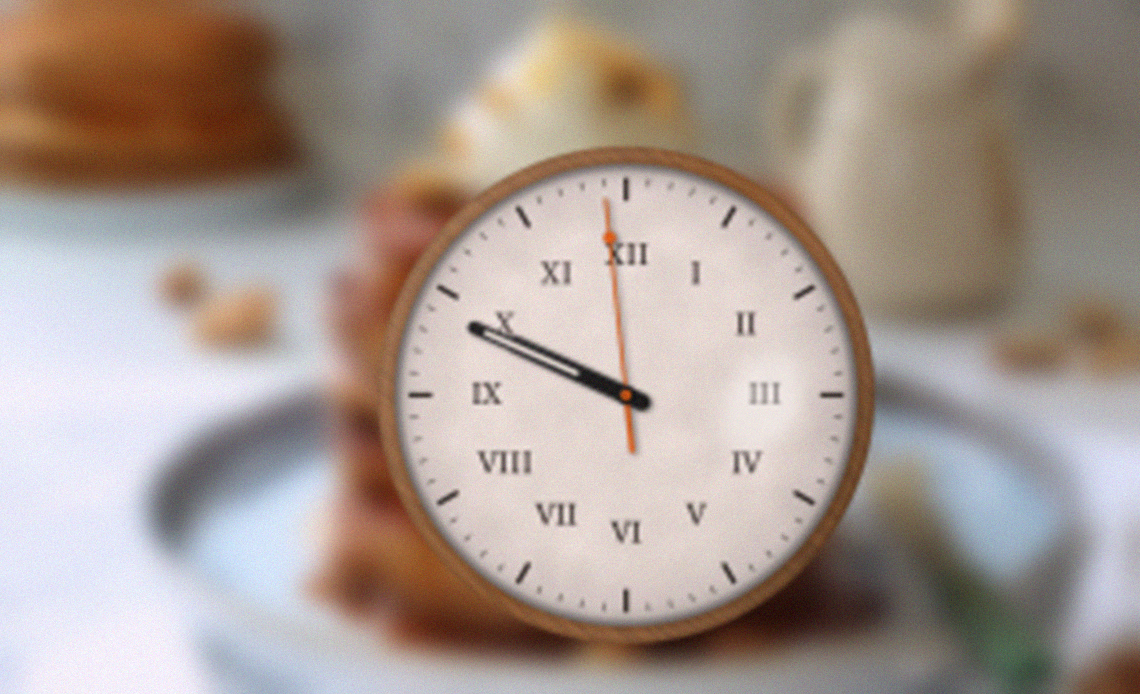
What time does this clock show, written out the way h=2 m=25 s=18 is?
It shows h=9 m=48 s=59
